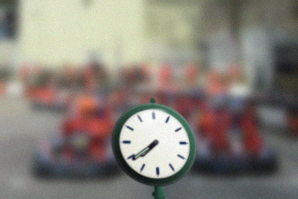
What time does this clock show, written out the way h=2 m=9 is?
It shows h=7 m=39
